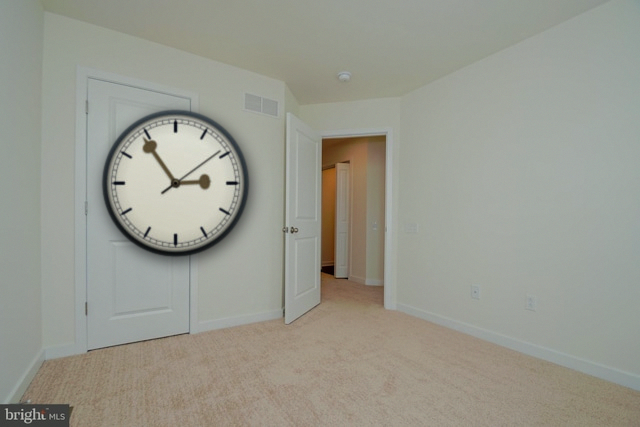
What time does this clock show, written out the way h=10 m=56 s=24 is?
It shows h=2 m=54 s=9
